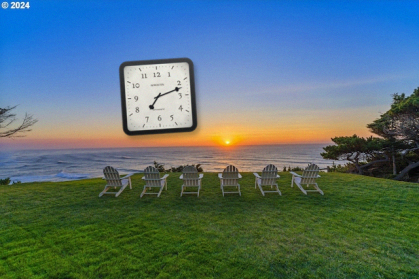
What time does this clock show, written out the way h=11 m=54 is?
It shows h=7 m=12
